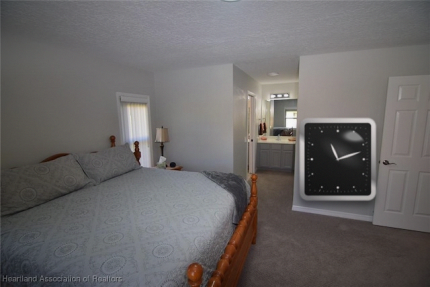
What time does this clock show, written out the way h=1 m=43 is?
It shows h=11 m=12
